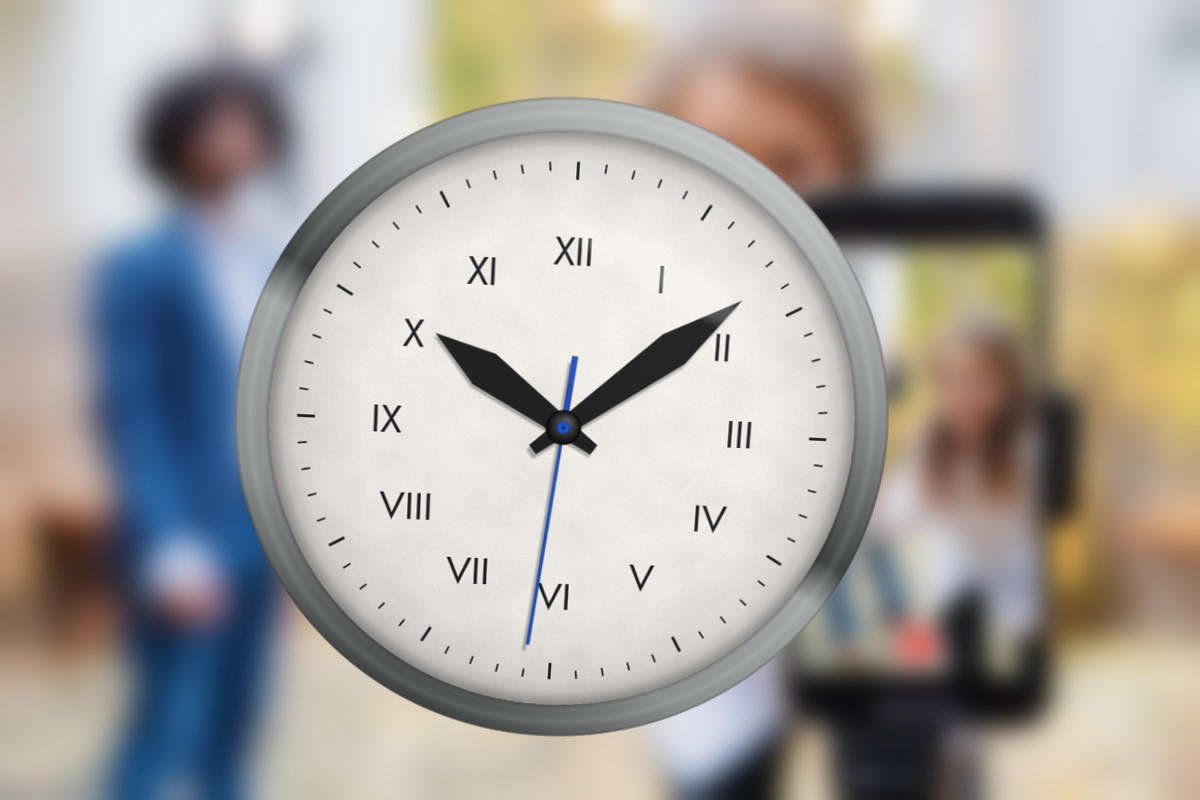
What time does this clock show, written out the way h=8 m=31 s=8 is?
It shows h=10 m=8 s=31
